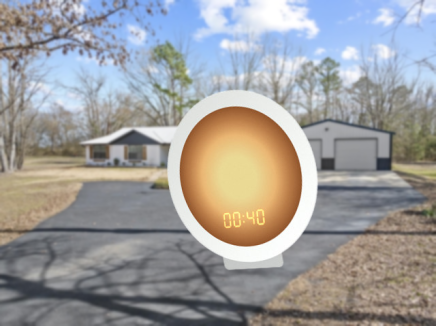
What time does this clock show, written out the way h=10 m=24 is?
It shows h=0 m=40
